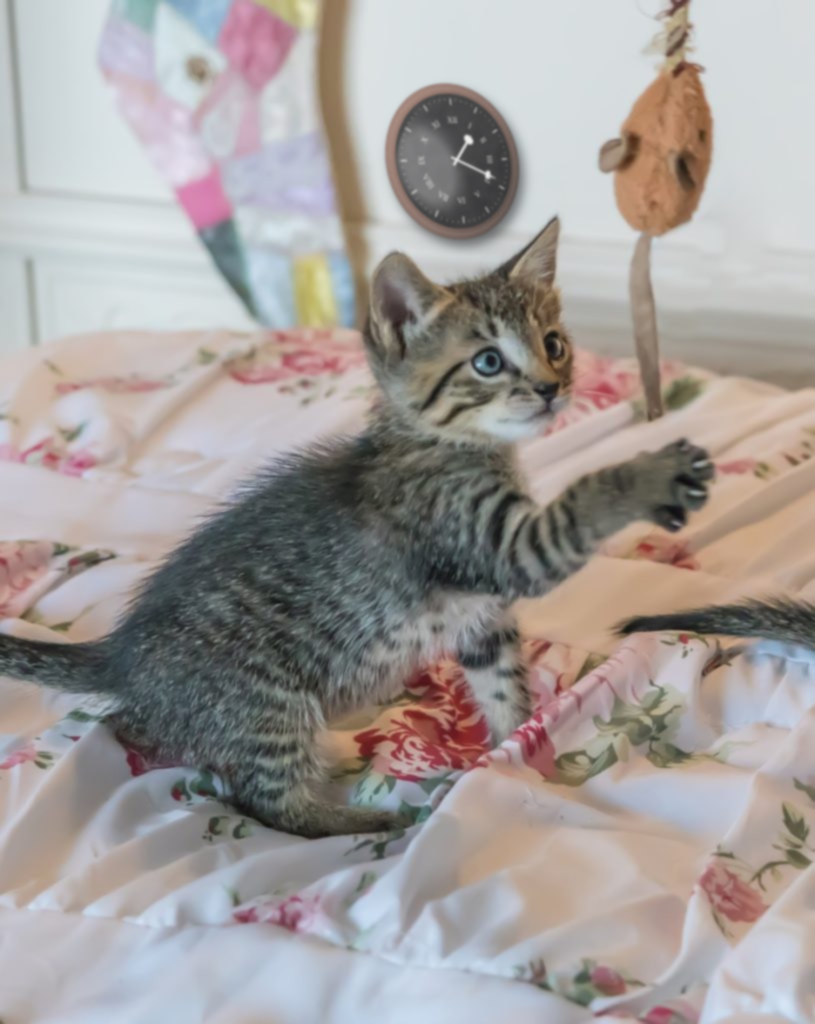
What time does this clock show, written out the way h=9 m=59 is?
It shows h=1 m=19
